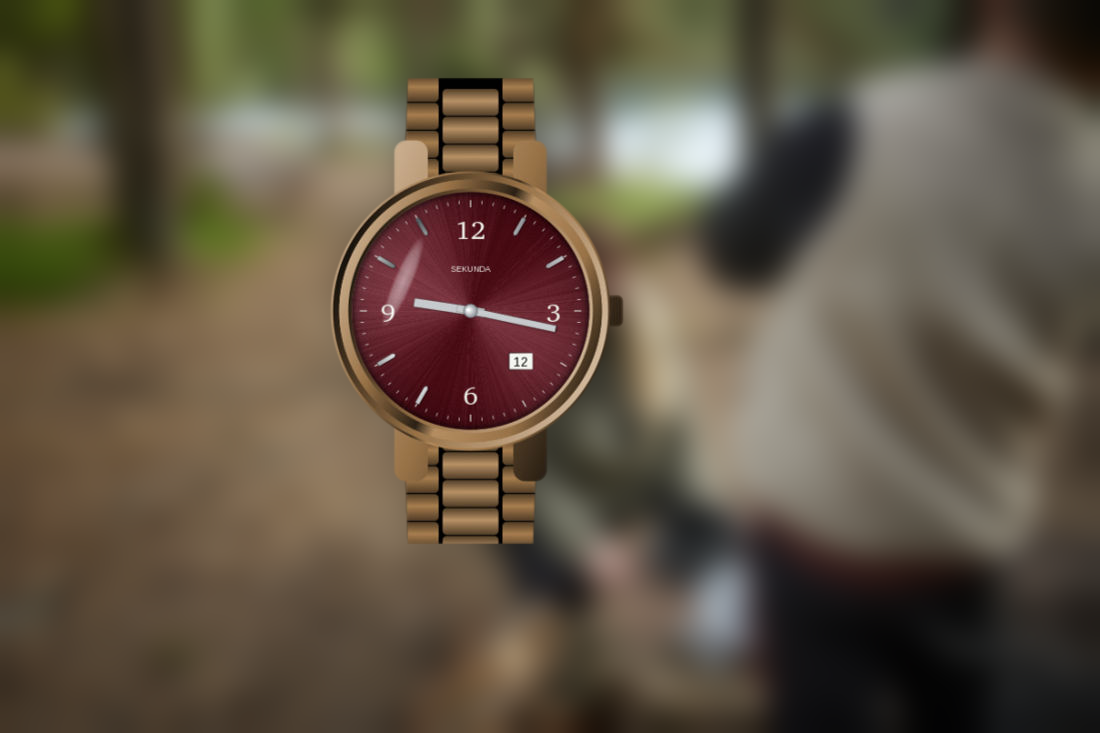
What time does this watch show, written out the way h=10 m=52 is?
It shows h=9 m=17
